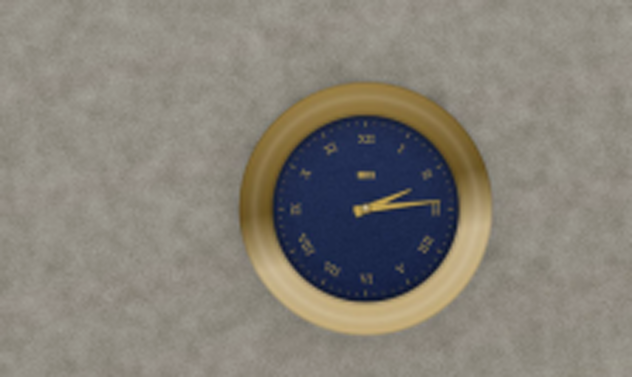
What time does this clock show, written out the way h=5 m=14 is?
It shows h=2 m=14
